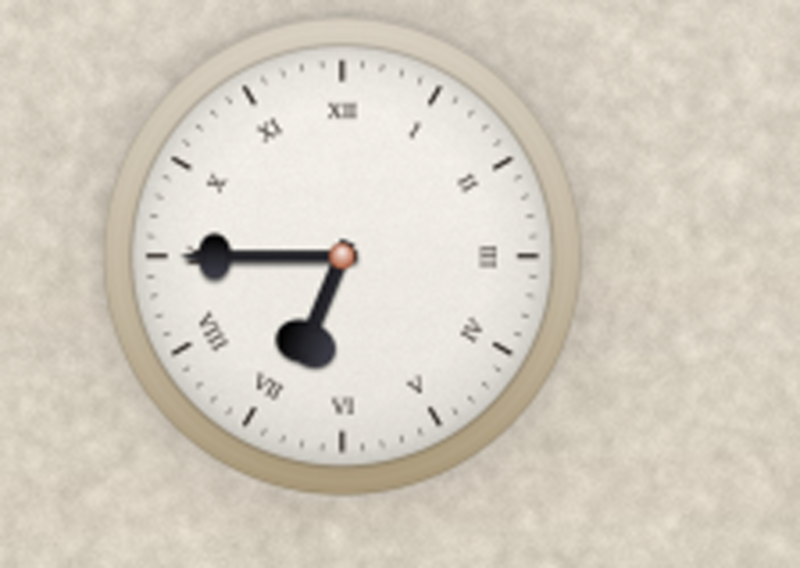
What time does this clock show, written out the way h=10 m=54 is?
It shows h=6 m=45
